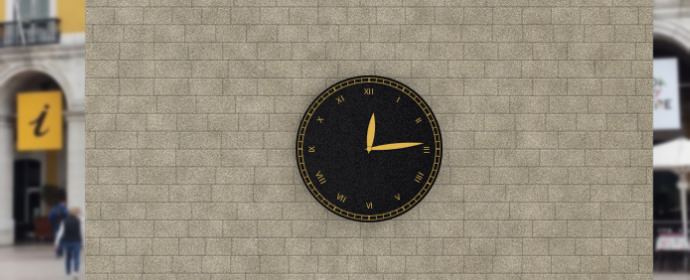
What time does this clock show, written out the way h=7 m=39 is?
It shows h=12 m=14
